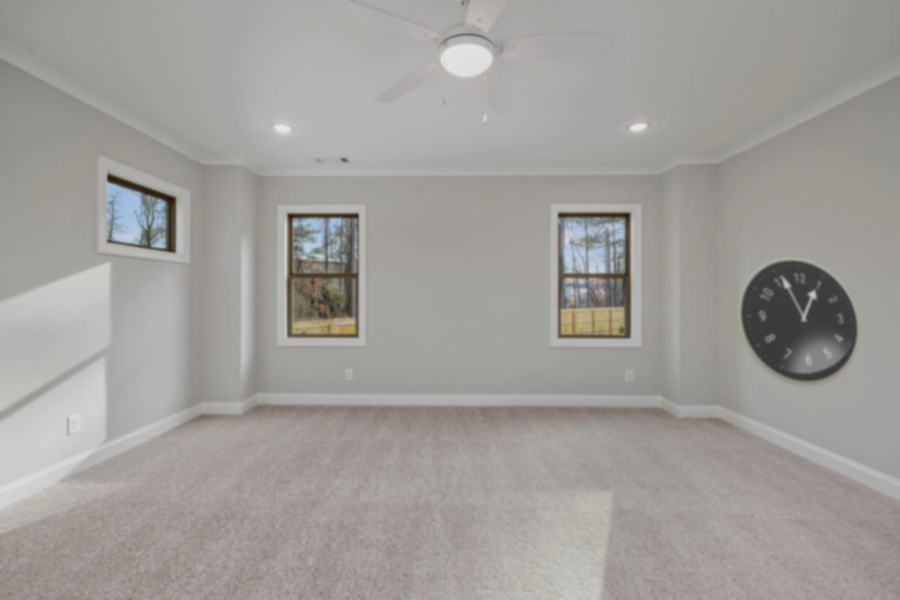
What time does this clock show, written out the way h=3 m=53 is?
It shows h=12 m=56
